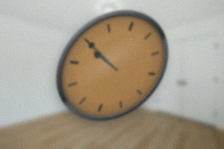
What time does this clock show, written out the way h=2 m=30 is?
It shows h=9 m=50
